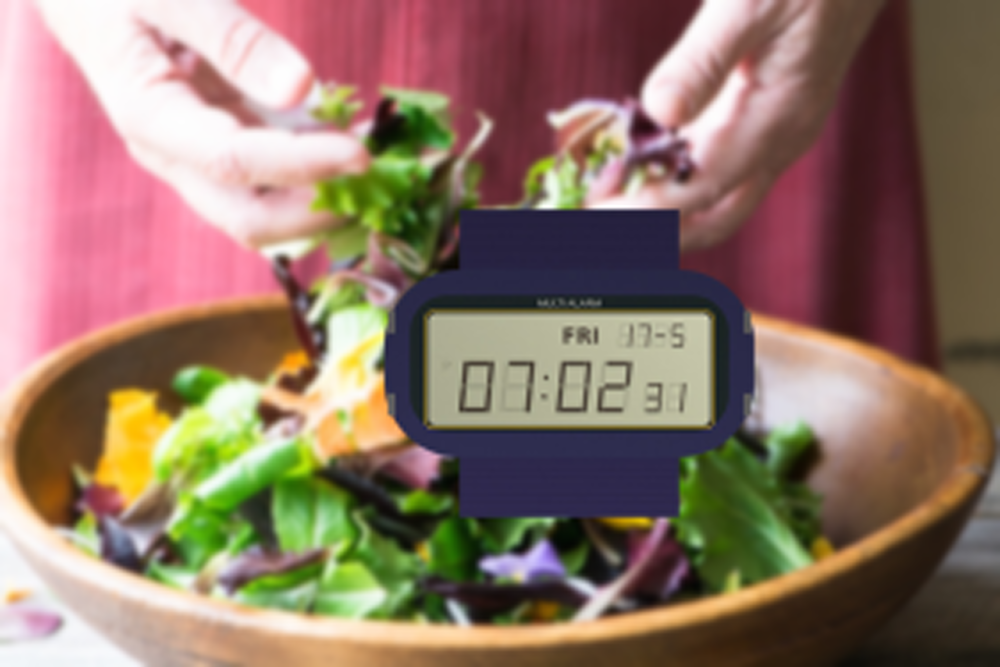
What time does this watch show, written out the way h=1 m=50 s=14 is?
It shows h=7 m=2 s=31
